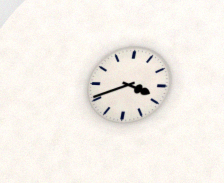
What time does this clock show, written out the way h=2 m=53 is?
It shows h=3 m=41
